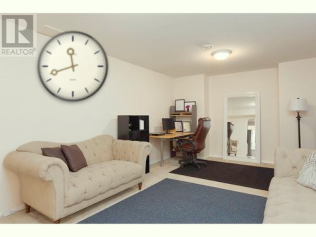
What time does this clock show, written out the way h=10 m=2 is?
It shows h=11 m=42
